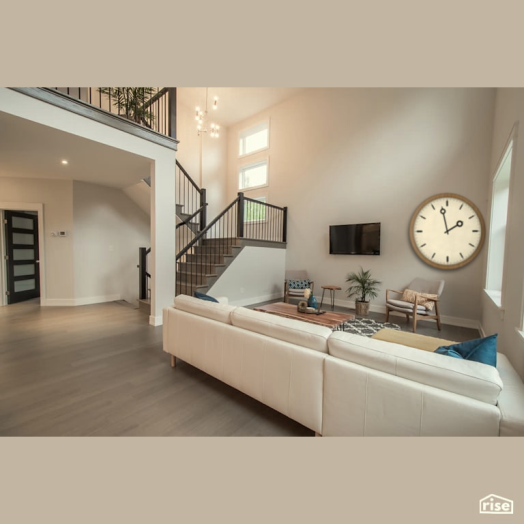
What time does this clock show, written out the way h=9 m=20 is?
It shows h=1 m=58
